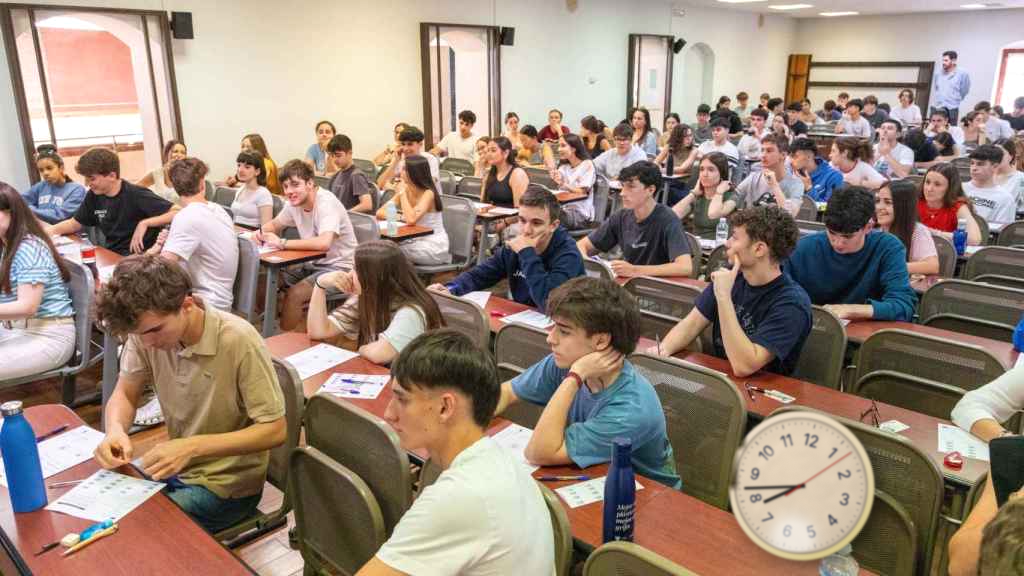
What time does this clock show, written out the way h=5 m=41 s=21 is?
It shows h=7 m=42 s=7
